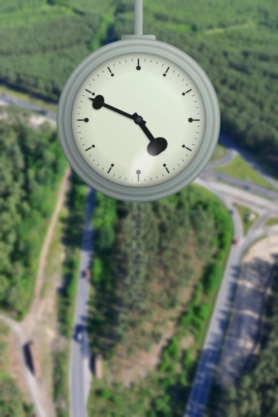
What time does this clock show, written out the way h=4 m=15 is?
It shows h=4 m=49
